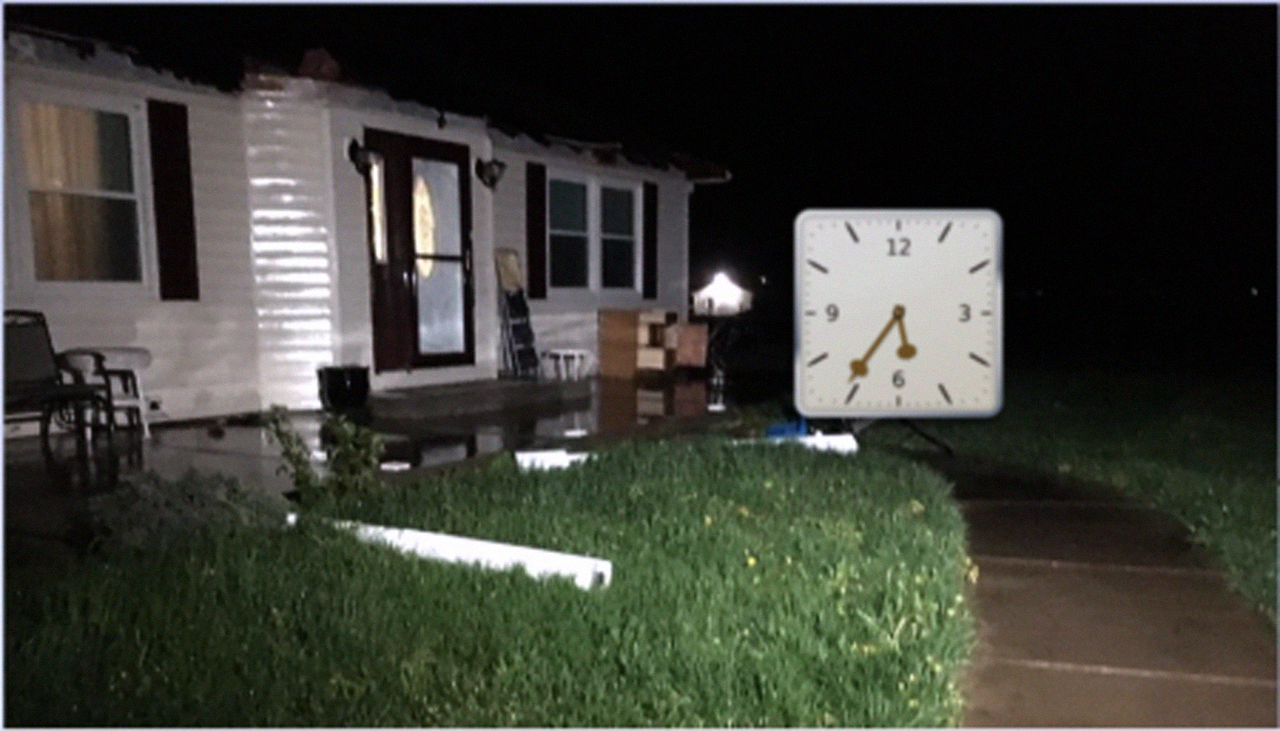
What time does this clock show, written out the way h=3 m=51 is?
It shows h=5 m=36
